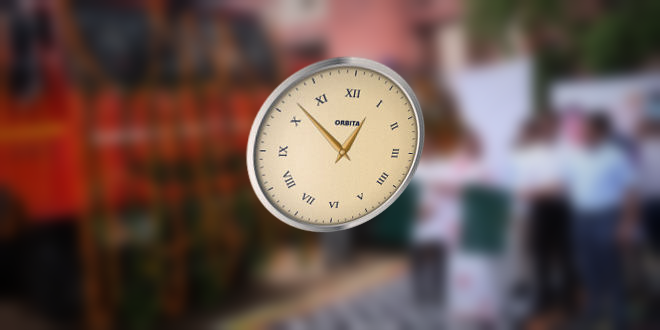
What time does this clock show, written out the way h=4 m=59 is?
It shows h=12 m=52
